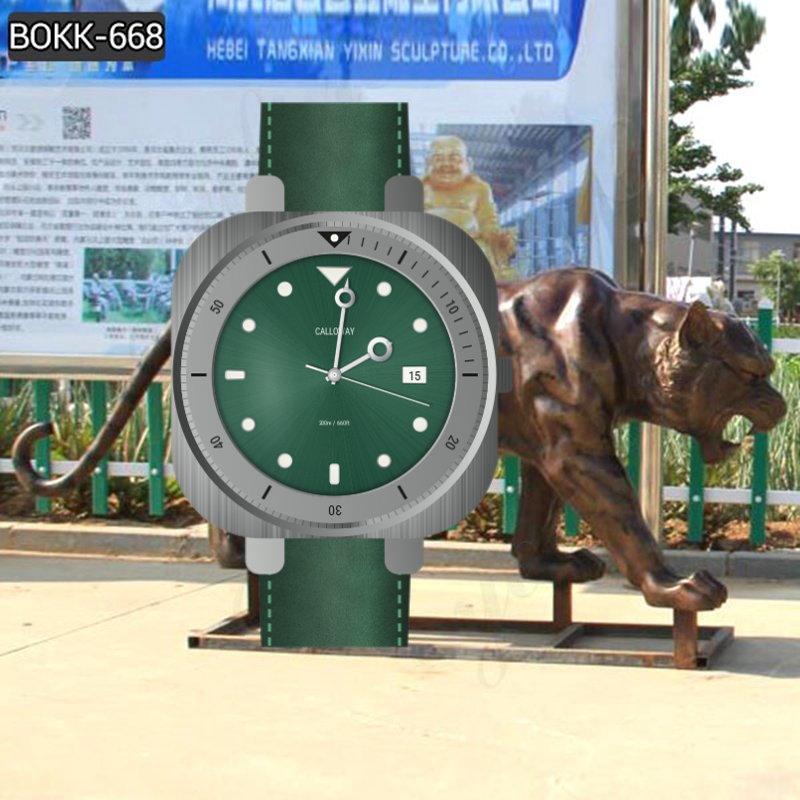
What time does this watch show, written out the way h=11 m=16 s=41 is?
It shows h=2 m=1 s=18
